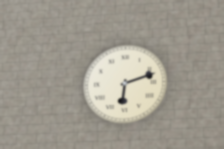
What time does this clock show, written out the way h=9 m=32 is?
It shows h=6 m=12
